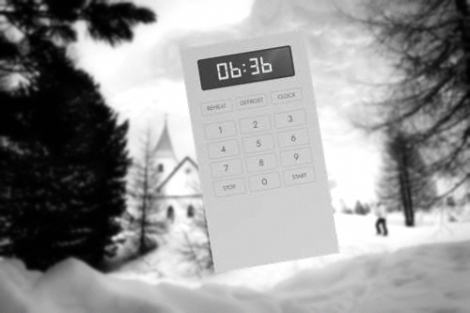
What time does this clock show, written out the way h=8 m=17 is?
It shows h=6 m=36
